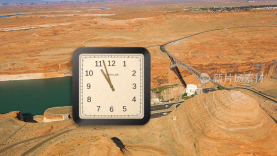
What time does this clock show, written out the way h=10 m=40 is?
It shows h=10 m=57
